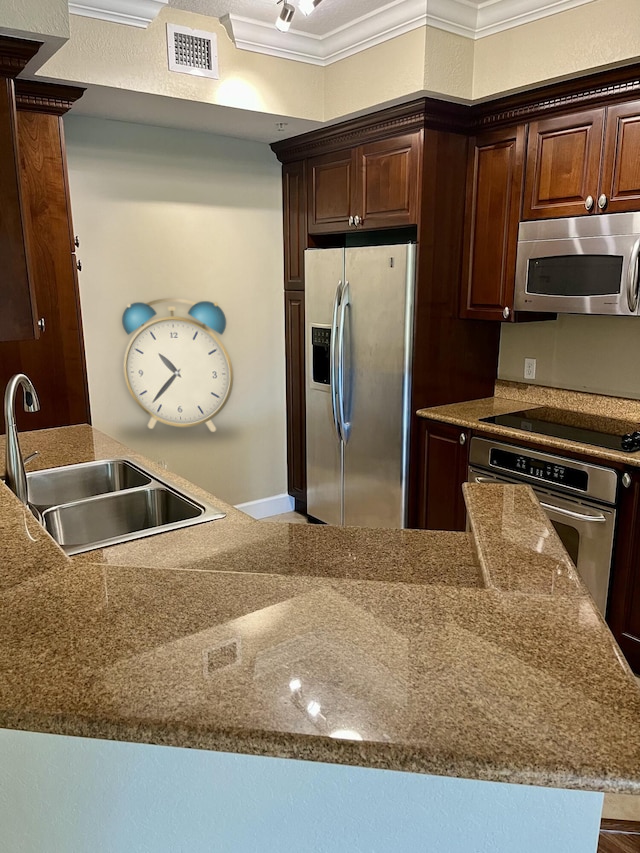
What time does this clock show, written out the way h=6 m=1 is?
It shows h=10 m=37
